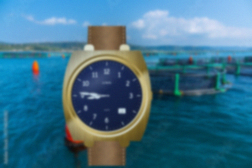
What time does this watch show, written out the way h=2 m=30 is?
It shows h=8 m=46
